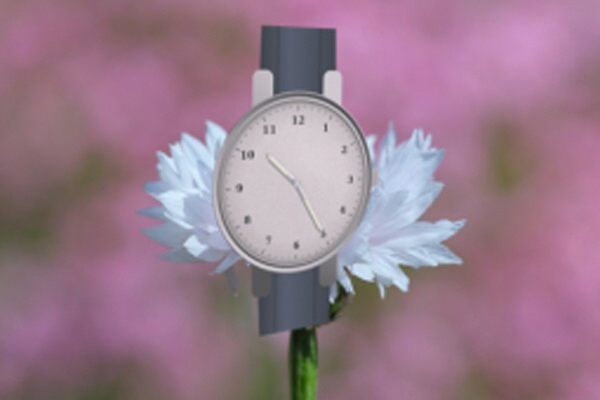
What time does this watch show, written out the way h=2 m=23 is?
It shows h=10 m=25
